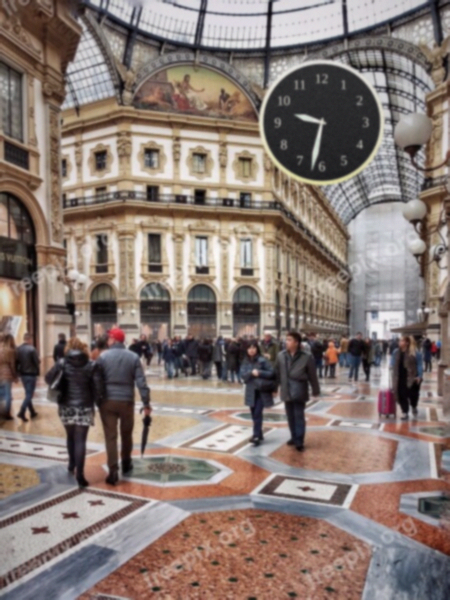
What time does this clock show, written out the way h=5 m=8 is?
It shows h=9 m=32
